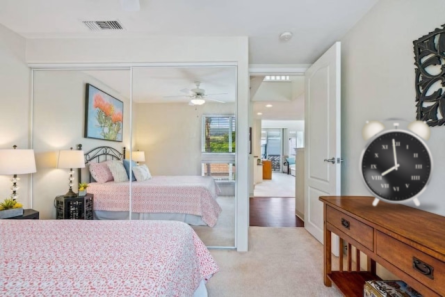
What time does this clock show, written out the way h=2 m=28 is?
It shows h=7 m=59
